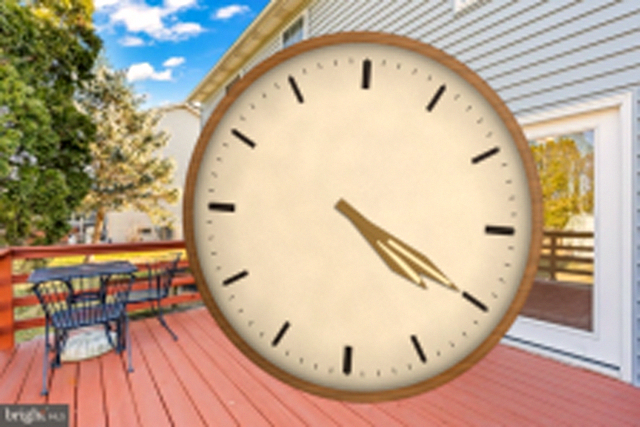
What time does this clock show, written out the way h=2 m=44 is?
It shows h=4 m=20
